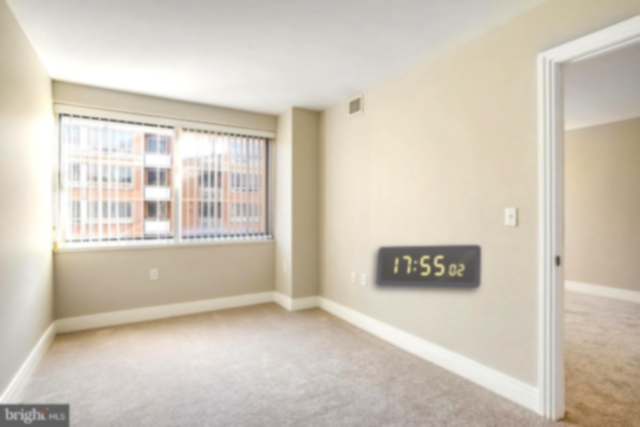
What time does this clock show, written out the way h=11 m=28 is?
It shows h=17 m=55
